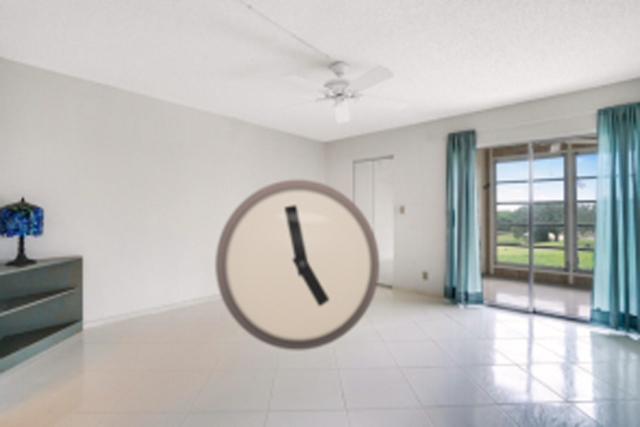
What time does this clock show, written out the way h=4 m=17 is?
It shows h=4 m=58
